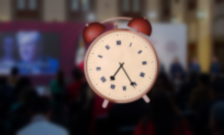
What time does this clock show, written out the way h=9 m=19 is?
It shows h=7 m=26
